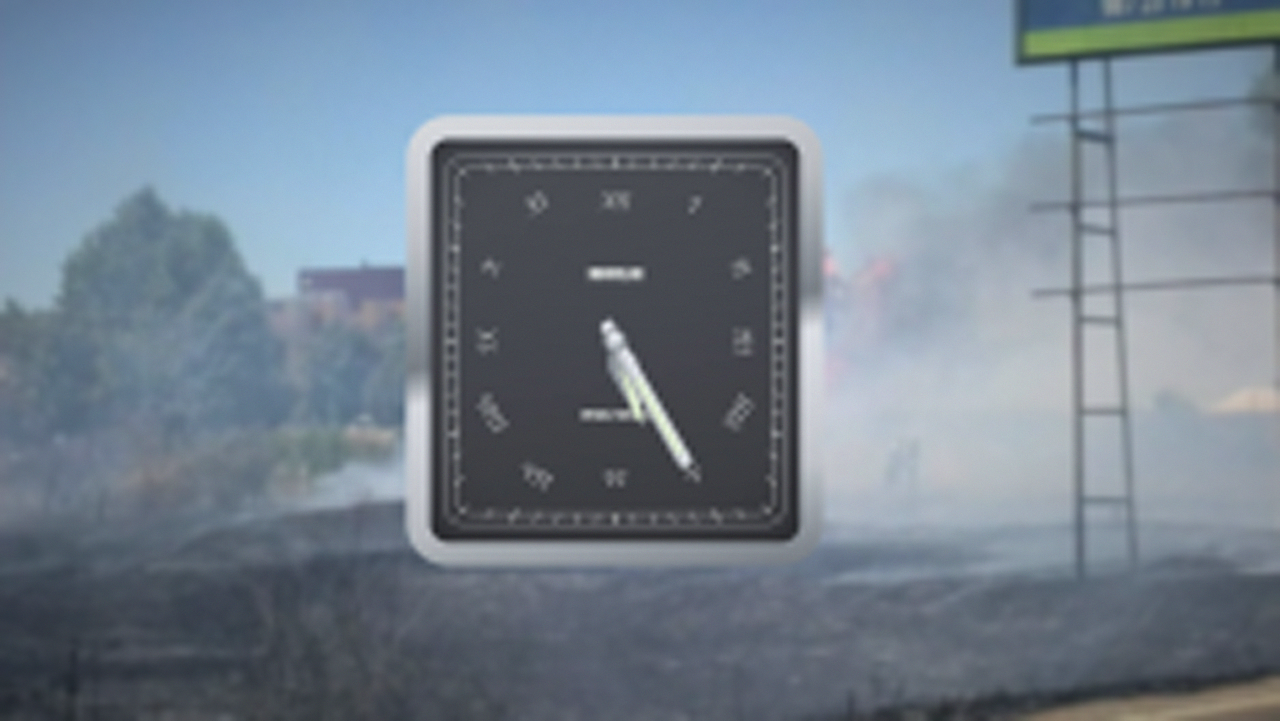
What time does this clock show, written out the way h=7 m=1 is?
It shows h=5 m=25
